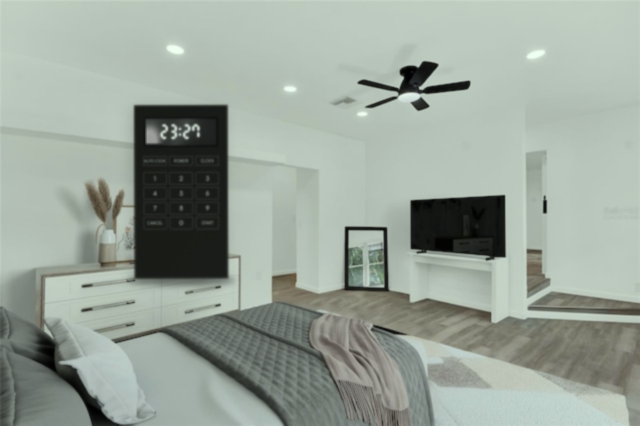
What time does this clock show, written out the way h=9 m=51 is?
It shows h=23 m=27
